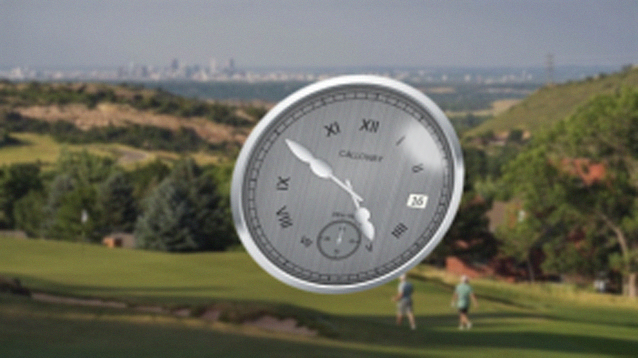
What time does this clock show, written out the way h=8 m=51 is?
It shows h=4 m=50
